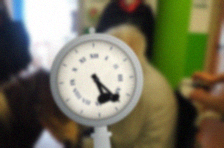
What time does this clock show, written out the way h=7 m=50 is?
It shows h=5 m=23
